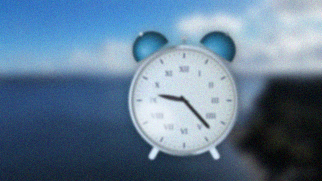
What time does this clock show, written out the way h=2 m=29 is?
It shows h=9 m=23
